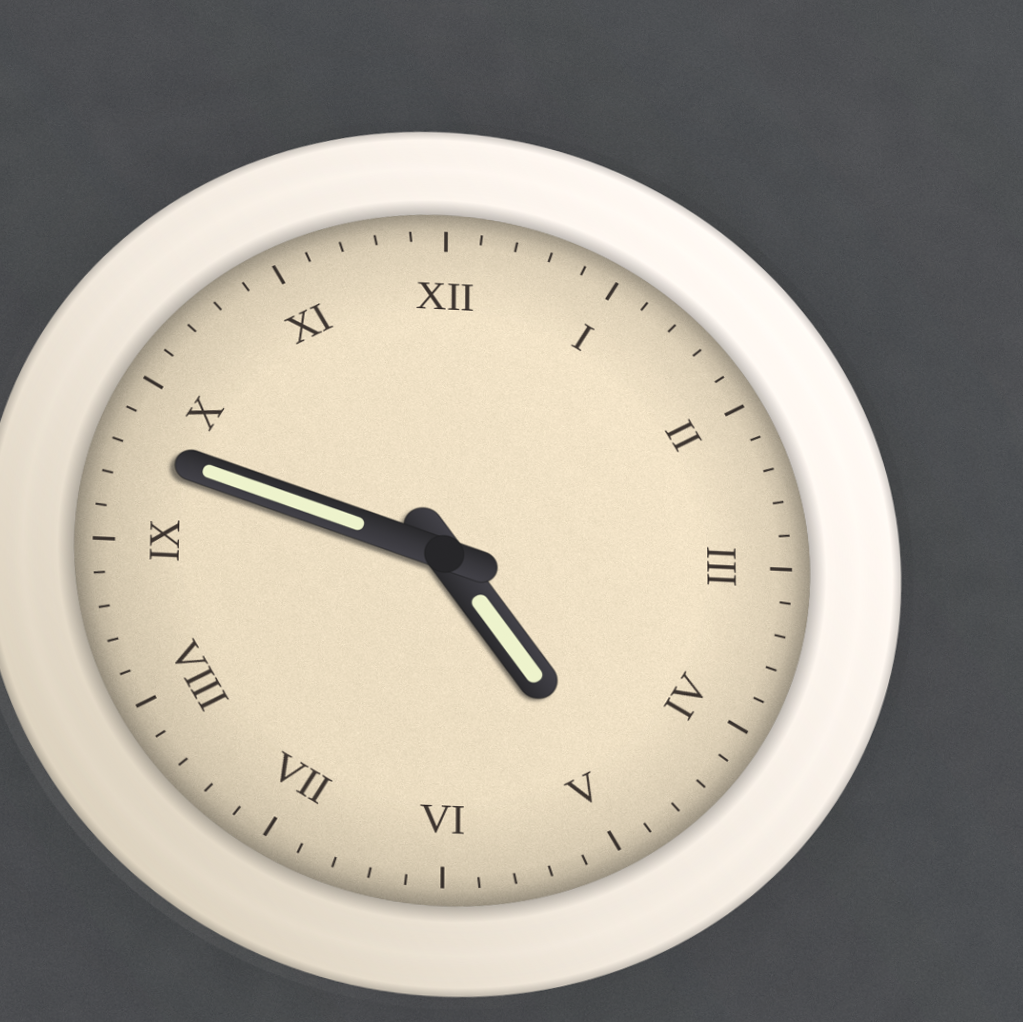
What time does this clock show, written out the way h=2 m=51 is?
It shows h=4 m=48
